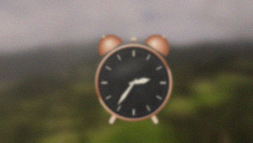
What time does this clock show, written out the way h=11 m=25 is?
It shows h=2 m=36
